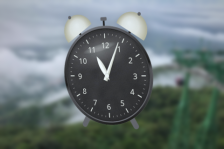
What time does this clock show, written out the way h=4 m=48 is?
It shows h=11 m=4
